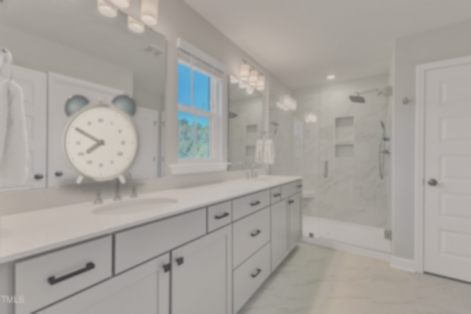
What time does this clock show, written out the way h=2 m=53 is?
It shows h=7 m=50
